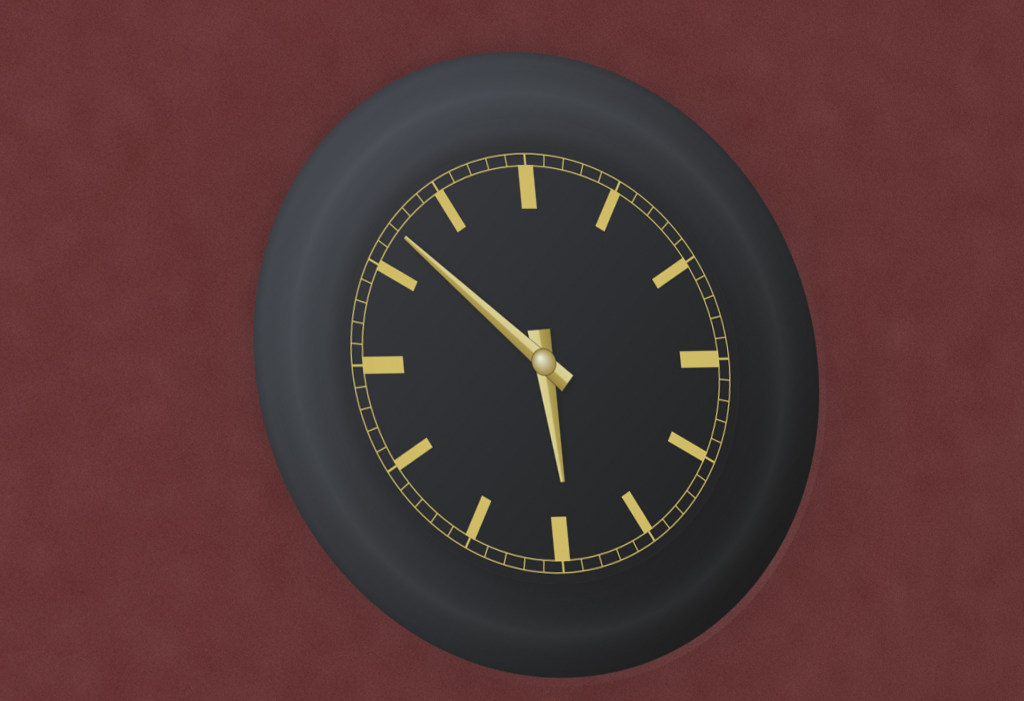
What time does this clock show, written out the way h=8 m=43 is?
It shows h=5 m=52
